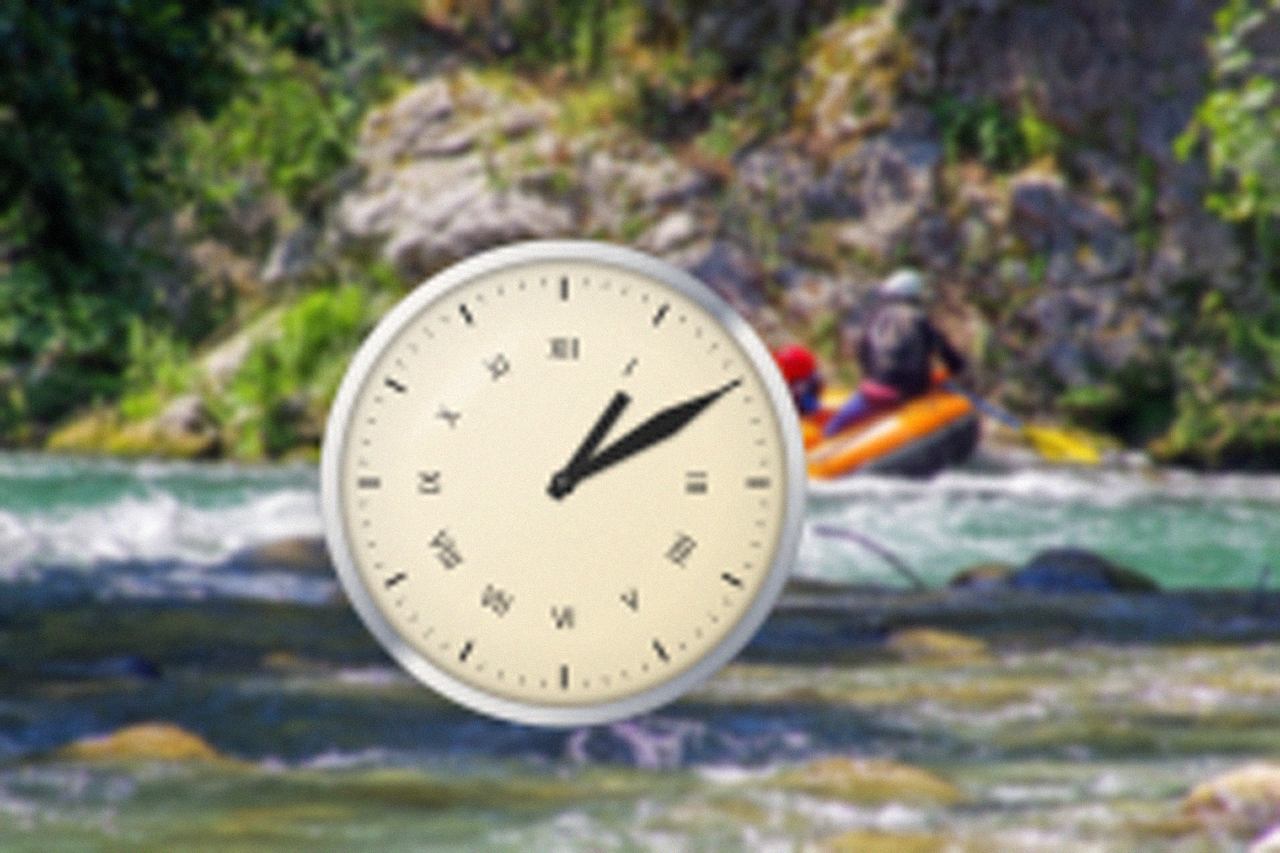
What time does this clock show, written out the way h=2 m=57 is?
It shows h=1 m=10
